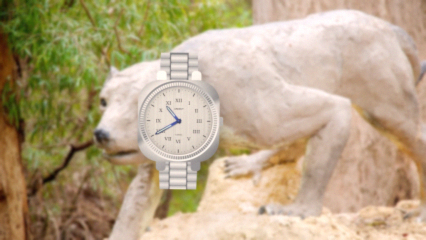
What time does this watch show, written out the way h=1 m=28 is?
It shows h=10 m=40
